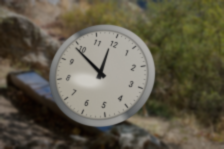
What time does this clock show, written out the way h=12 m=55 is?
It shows h=11 m=49
